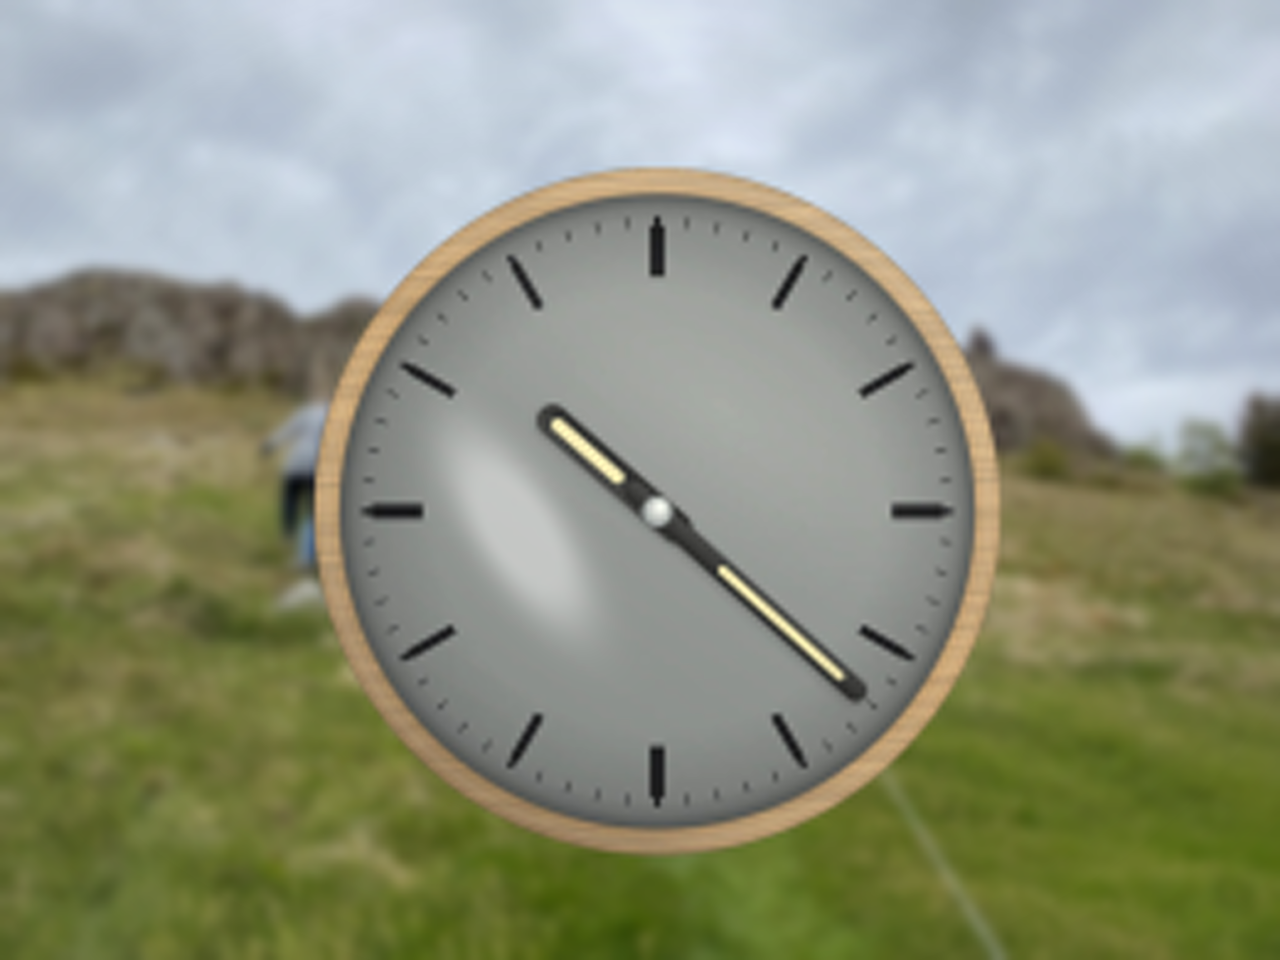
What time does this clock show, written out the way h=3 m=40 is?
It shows h=10 m=22
